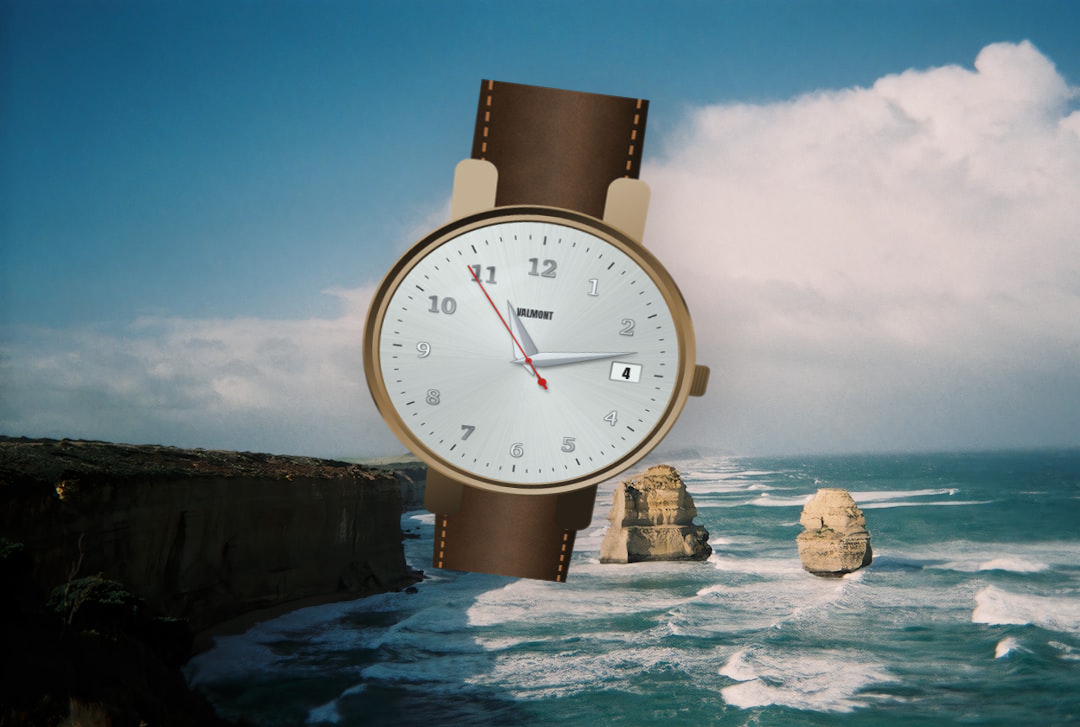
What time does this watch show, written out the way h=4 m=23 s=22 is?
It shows h=11 m=12 s=54
